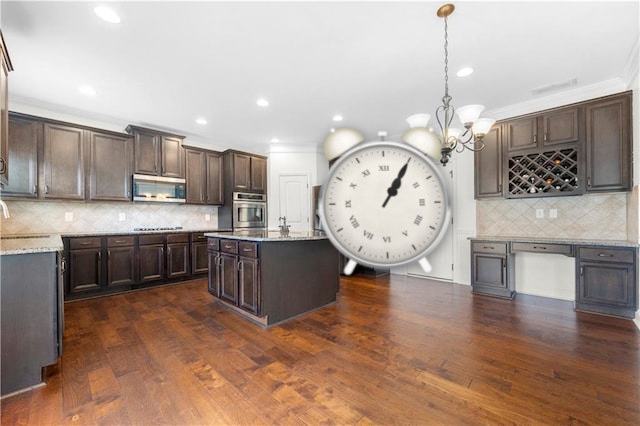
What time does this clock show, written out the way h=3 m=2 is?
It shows h=1 m=5
